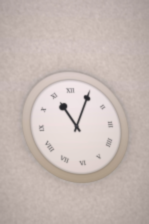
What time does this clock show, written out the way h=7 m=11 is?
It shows h=11 m=5
